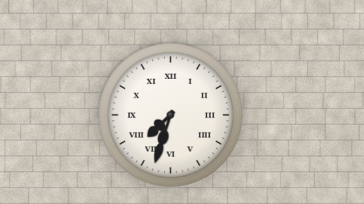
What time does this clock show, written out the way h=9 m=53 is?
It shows h=7 m=33
